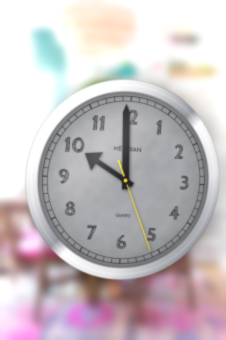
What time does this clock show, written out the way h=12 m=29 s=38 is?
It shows h=9 m=59 s=26
